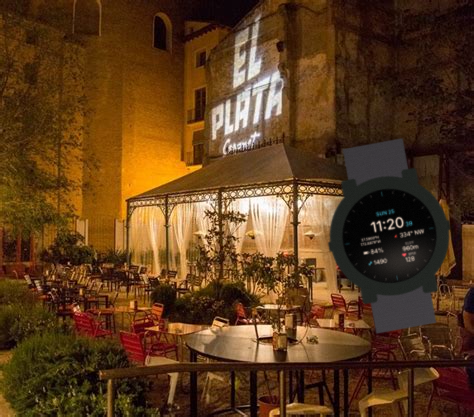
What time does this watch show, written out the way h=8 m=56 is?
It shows h=11 m=20
